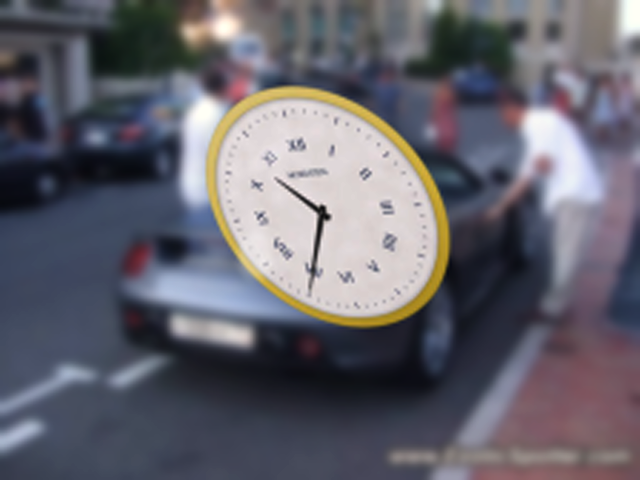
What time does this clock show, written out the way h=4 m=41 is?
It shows h=10 m=35
